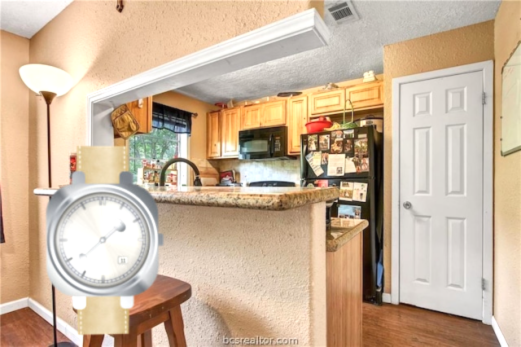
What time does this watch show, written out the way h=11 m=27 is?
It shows h=1 m=38
